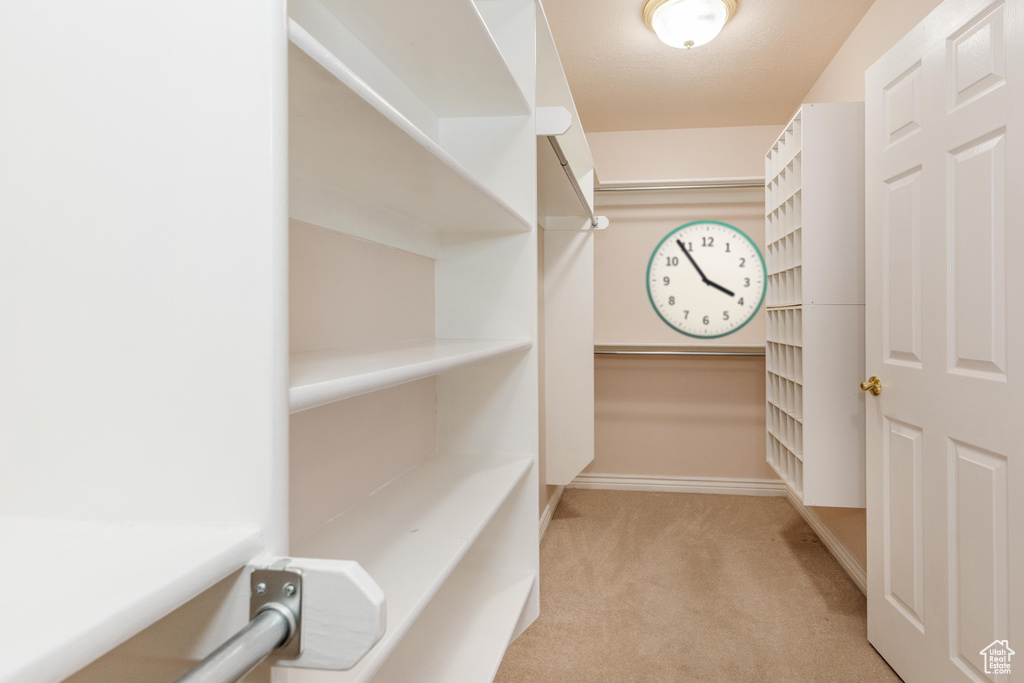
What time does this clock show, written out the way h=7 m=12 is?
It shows h=3 m=54
